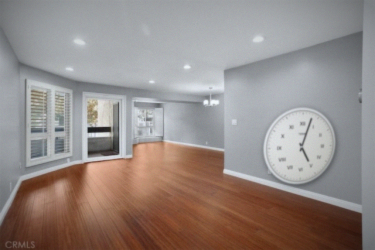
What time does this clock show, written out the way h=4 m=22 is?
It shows h=5 m=3
